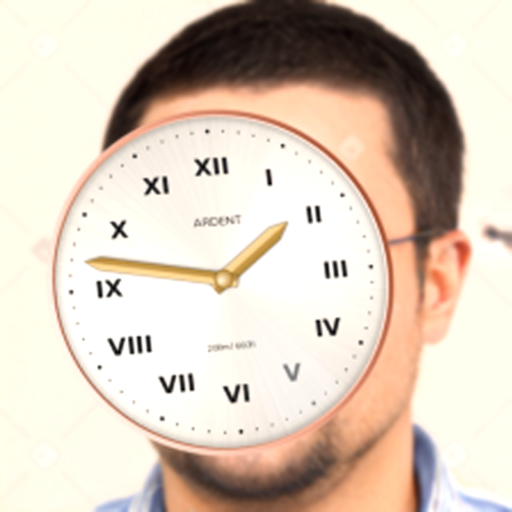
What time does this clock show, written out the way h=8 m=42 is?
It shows h=1 m=47
